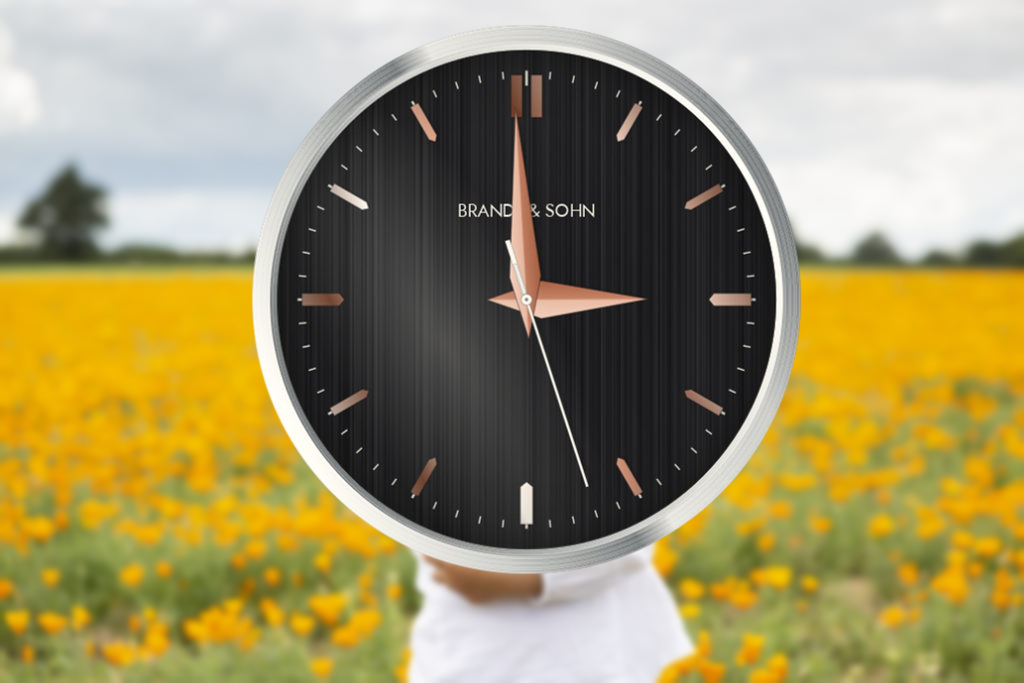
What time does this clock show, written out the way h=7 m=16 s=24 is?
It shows h=2 m=59 s=27
